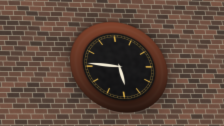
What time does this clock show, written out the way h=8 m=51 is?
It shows h=5 m=46
